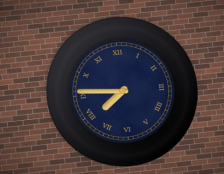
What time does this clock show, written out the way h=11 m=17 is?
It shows h=7 m=46
